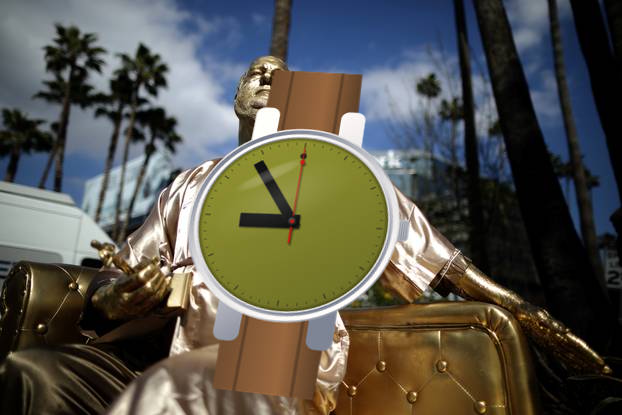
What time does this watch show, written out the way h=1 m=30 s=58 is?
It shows h=8 m=54 s=0
